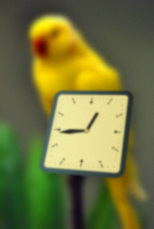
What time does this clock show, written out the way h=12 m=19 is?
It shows h=12 m=44
